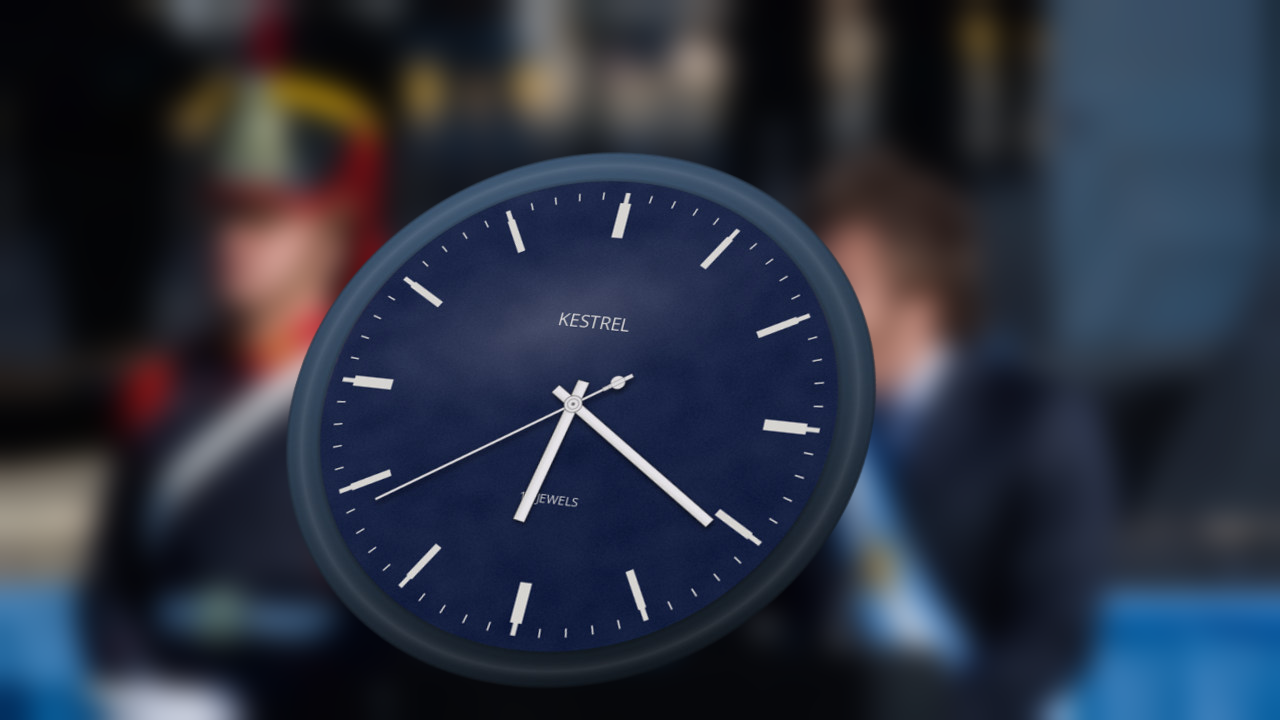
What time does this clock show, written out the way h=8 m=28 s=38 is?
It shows h=6 m=20 s=39
